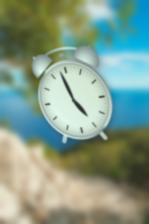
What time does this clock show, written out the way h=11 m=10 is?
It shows h=4 m=58
